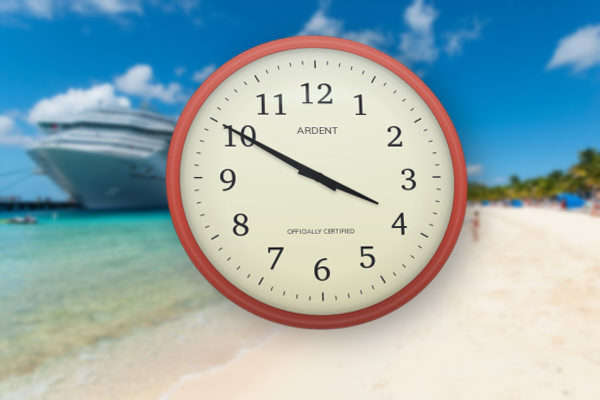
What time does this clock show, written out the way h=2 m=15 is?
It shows h=3 m=50
